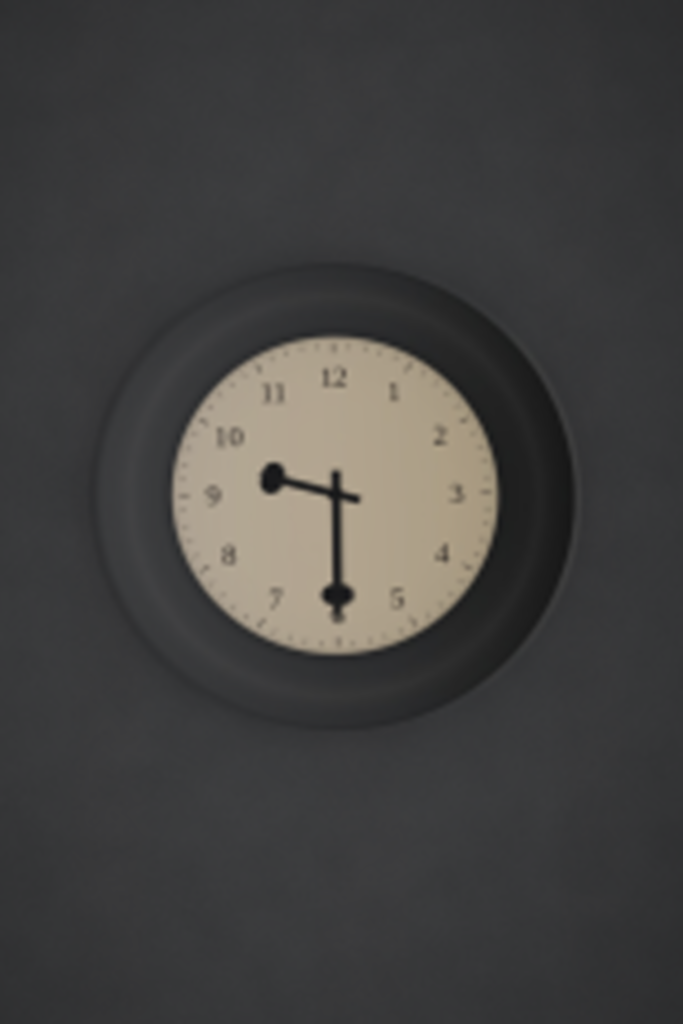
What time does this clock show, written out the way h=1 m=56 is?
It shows h=9 m=30
